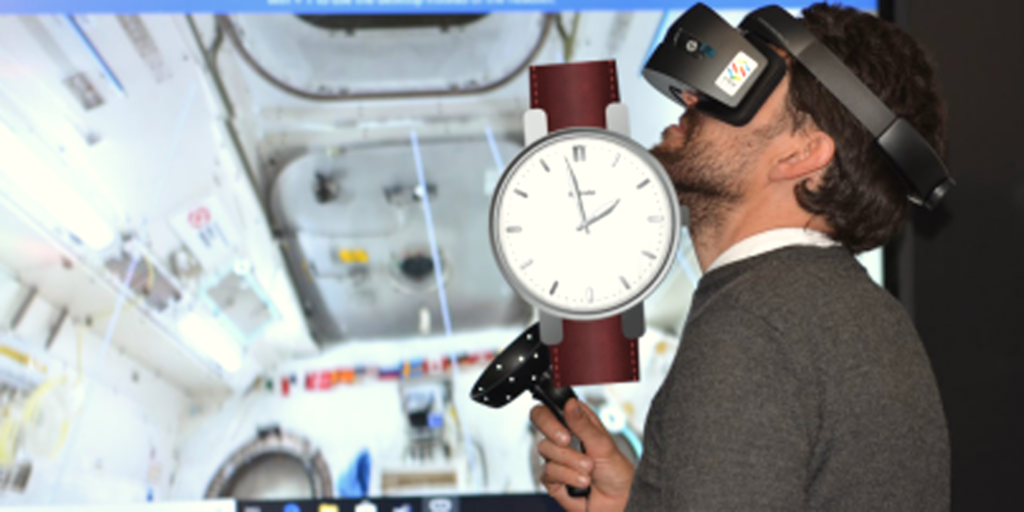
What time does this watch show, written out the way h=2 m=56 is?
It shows h=1 m=58
